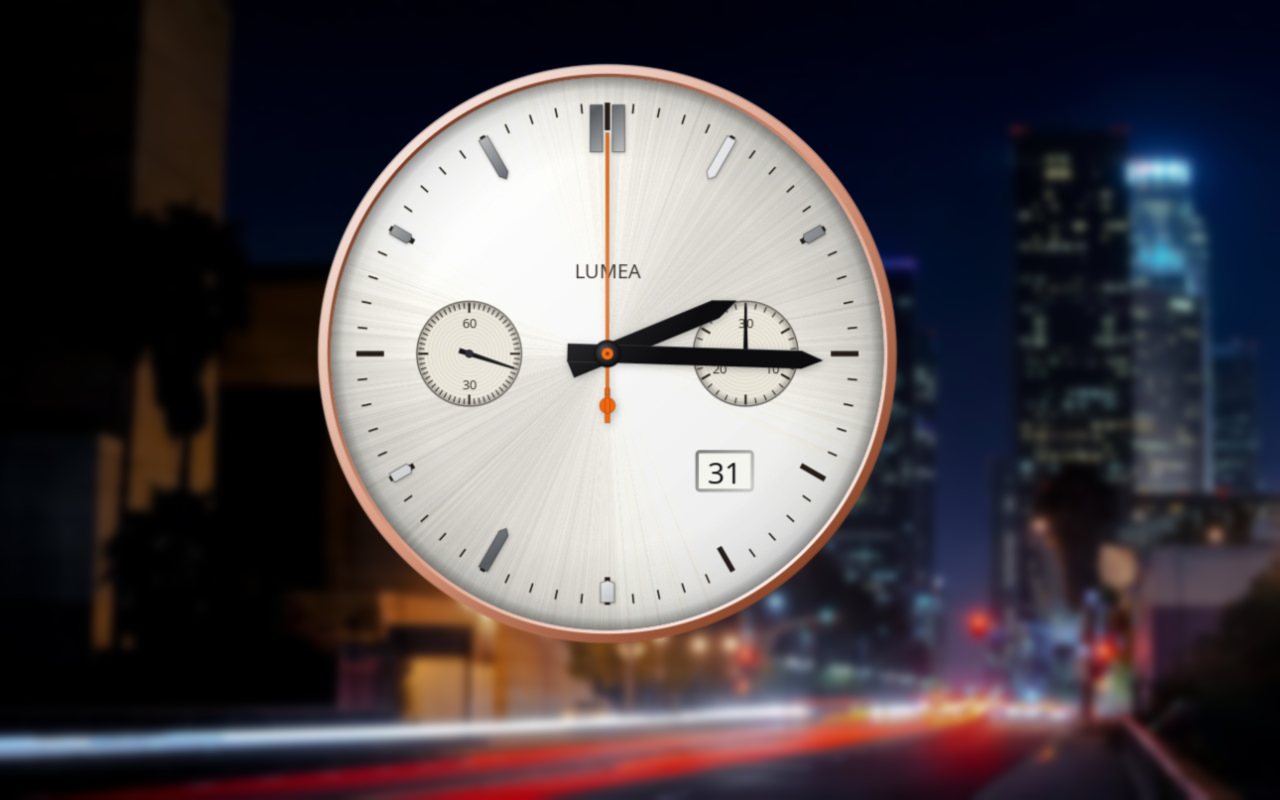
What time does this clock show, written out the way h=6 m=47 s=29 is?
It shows h=2 m=15 s=18
